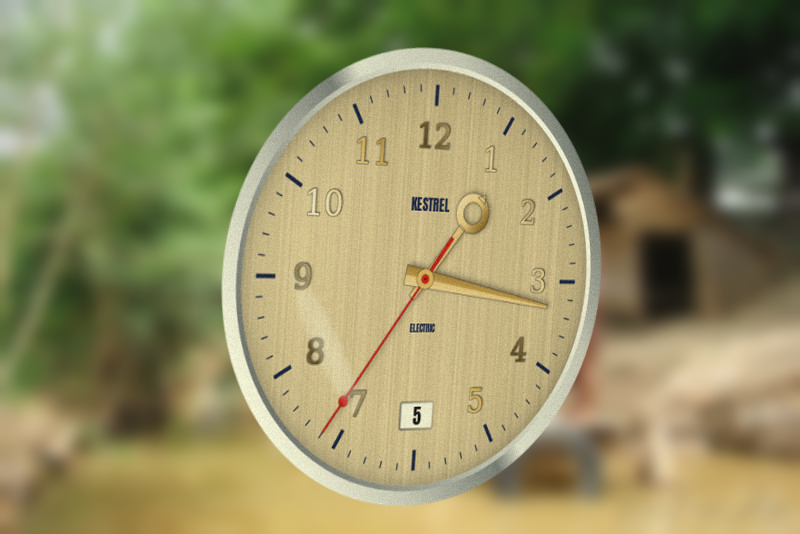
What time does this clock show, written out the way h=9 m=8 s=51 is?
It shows h=1 m=16 s=36
